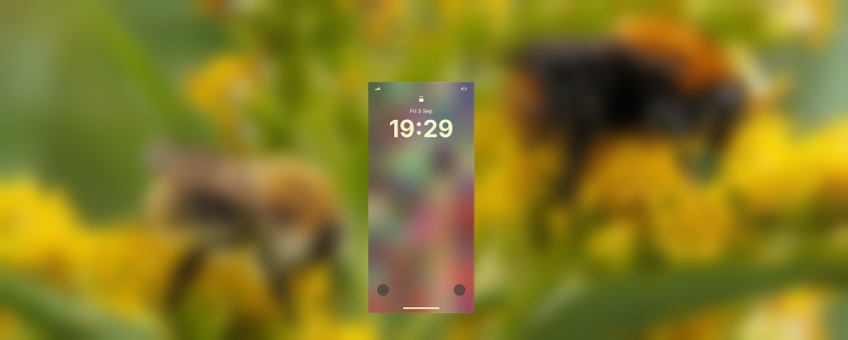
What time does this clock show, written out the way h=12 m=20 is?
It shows h=19 m=29
